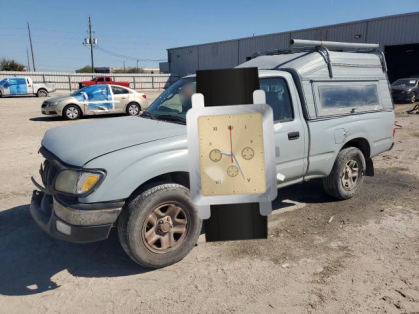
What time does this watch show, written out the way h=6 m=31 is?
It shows h=9 m=26
